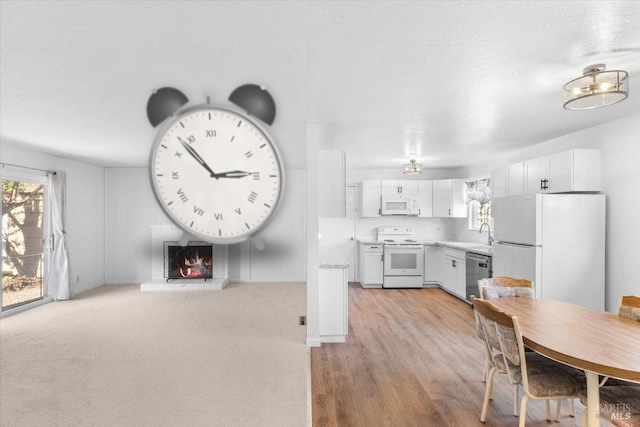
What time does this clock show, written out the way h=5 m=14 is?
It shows h=2 m=53
